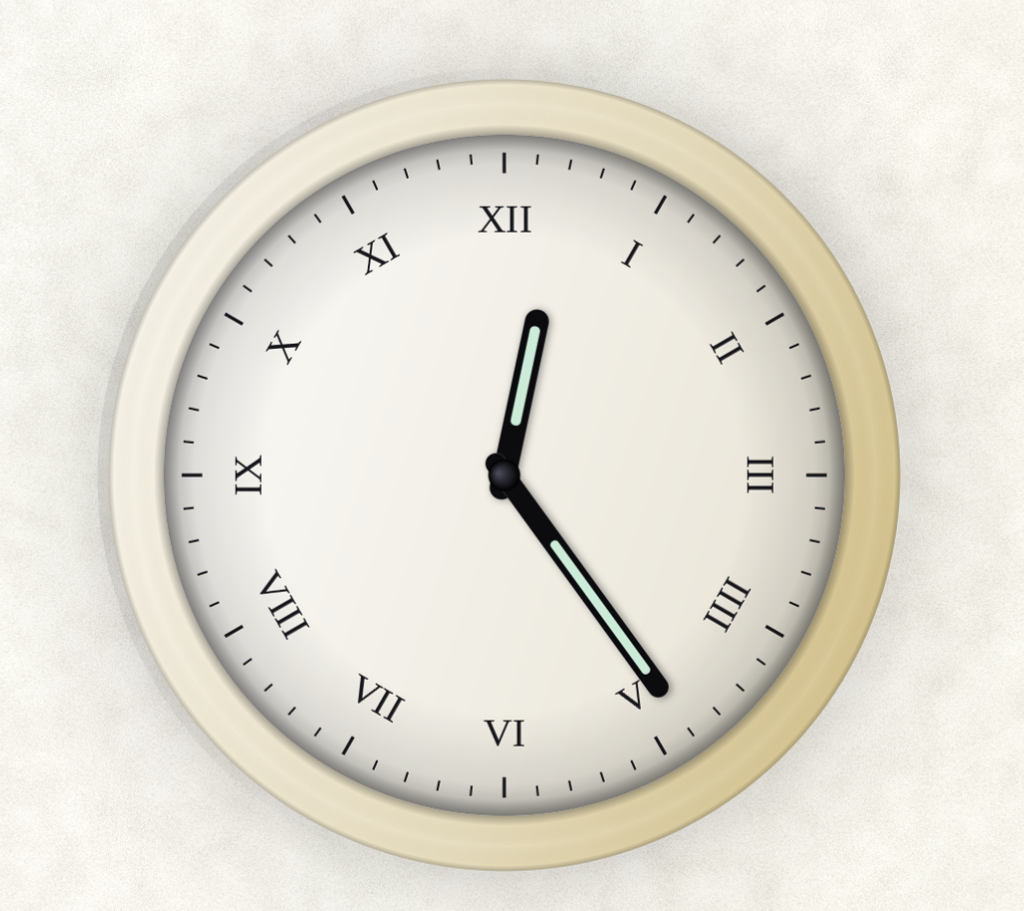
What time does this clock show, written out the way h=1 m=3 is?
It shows h=12 m=24
